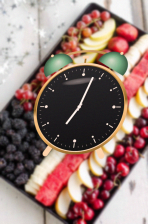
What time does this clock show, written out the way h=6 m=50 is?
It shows h=7 m=3
